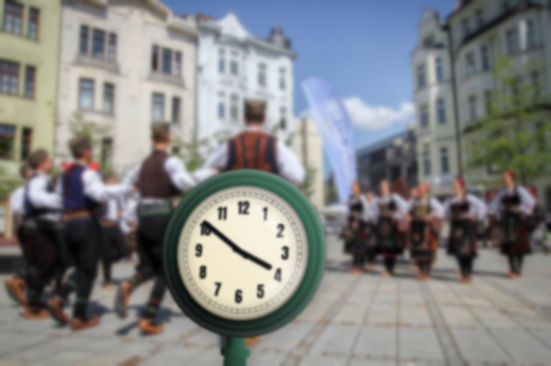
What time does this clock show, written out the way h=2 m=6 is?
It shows h=3 m=51
